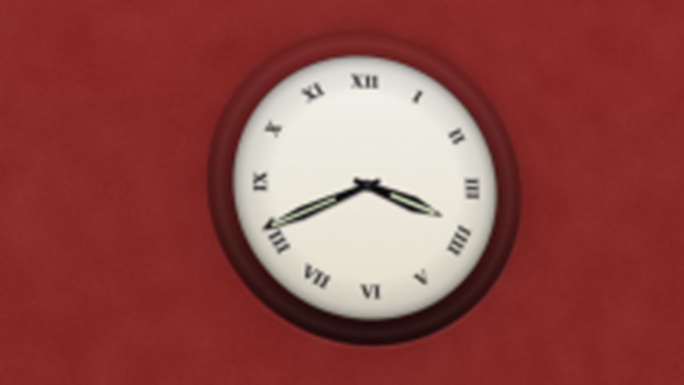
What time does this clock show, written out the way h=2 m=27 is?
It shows h=3 m=41
